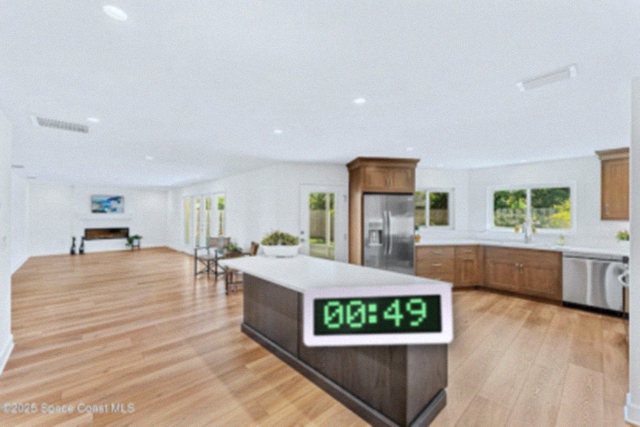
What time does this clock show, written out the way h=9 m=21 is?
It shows h=0 m=49
